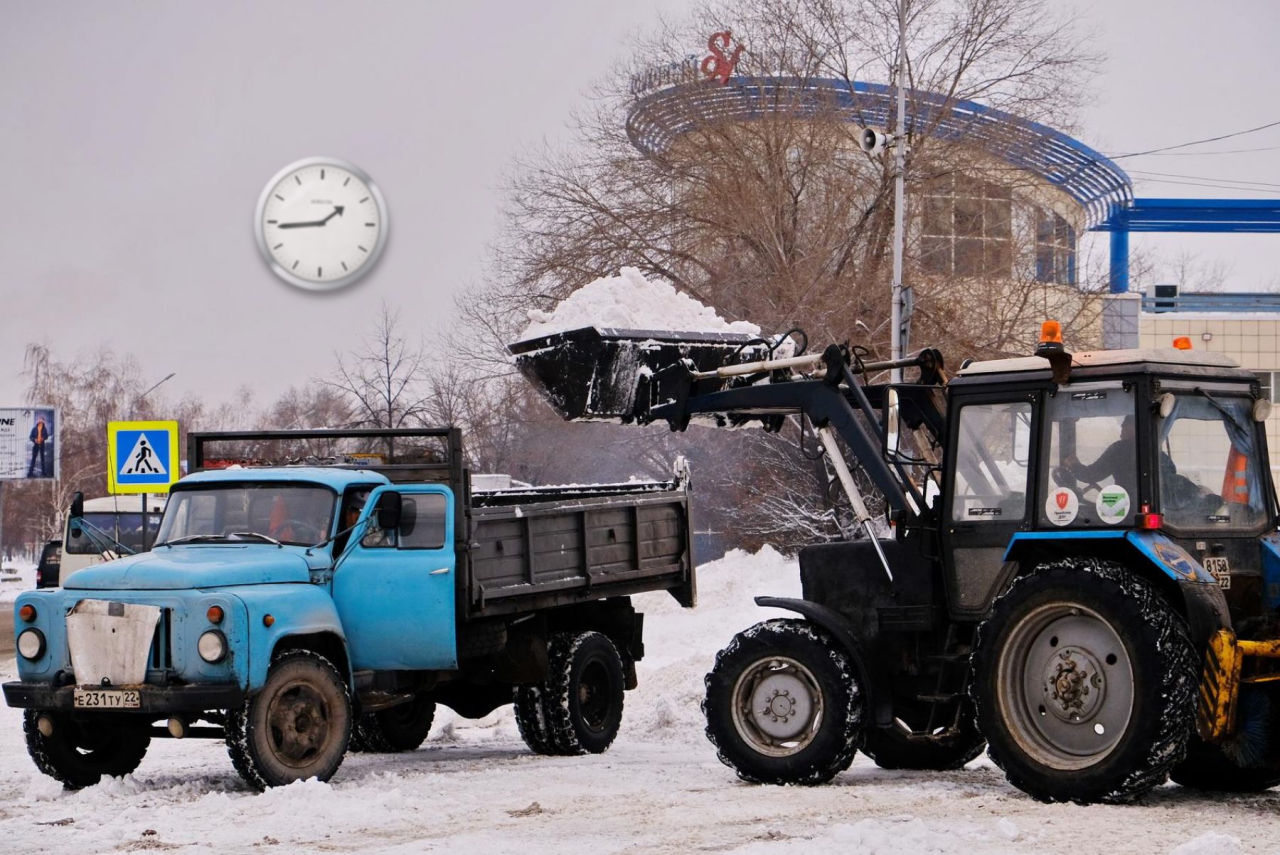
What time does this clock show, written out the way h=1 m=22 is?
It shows h=1 m=44
